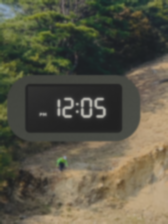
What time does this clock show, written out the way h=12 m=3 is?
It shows h=12 m=5
